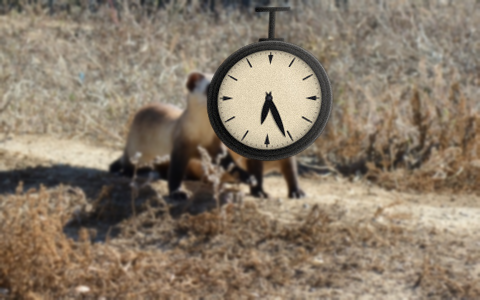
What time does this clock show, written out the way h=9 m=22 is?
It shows h=6 m=26
